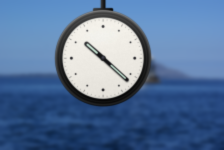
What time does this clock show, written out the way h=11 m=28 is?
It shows h=10 m=22
